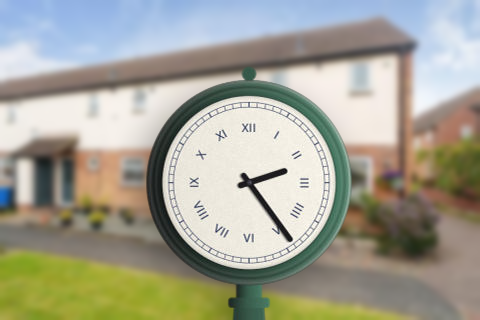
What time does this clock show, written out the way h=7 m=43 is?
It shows h=2 m=24
